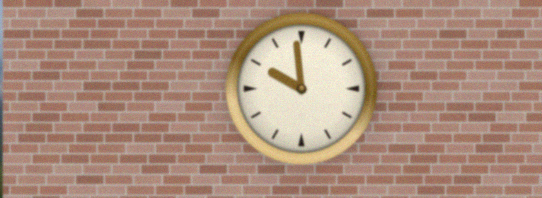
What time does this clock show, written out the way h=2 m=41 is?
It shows h=9 m=59
